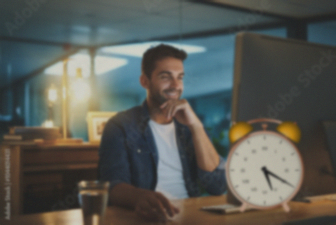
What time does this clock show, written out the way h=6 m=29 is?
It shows h=5 m=20
